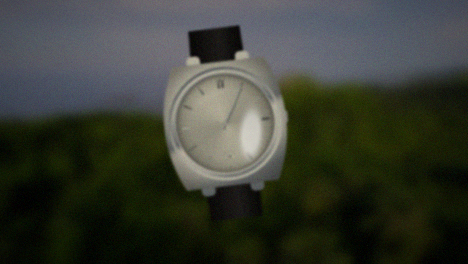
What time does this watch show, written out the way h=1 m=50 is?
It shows h=1 m=5
